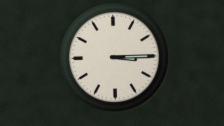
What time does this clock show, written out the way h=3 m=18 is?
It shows h=3 m=15
